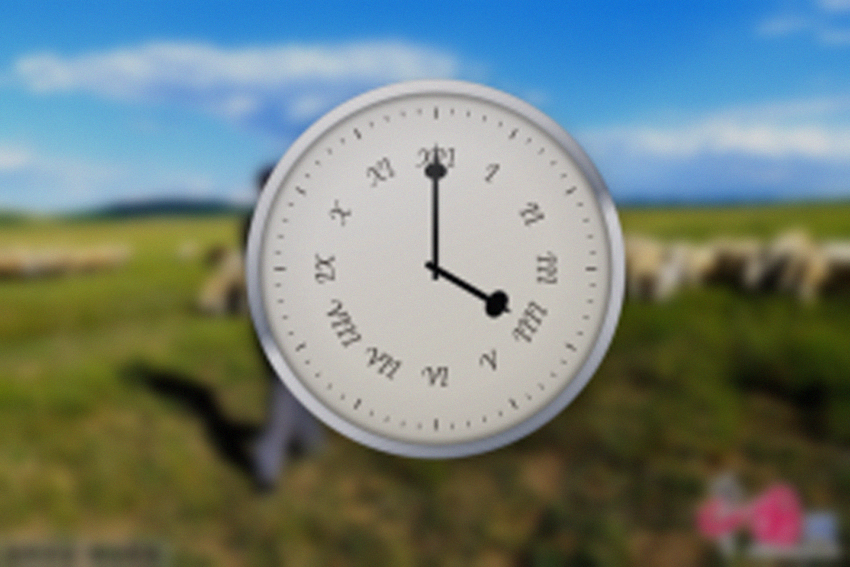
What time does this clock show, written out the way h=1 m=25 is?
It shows h=4 m=0
